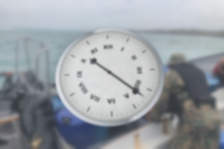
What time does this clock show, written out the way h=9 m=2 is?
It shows h=10 m=22
